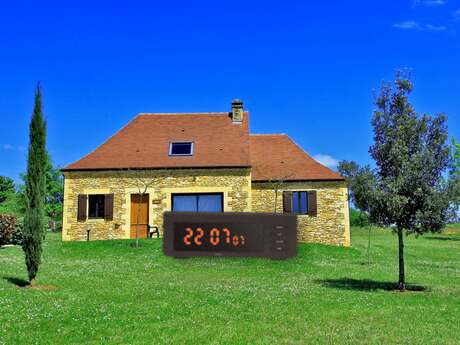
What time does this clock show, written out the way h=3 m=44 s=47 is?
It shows h=22 m=7 s=7
